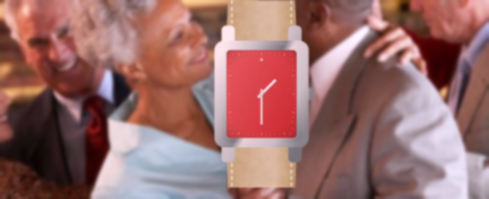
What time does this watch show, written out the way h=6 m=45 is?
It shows h=1 m=30
